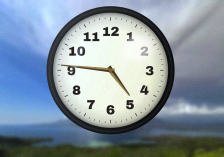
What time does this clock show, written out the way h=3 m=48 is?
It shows h=4 m=46
